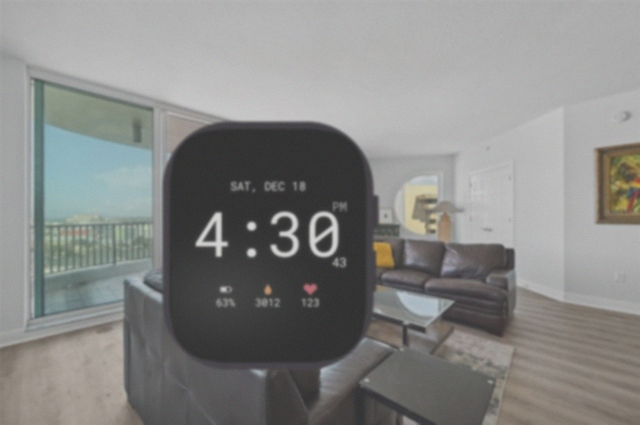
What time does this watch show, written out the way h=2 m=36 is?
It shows h=4 m=30
